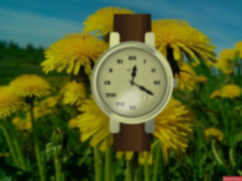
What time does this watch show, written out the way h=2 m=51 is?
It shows h=12 m=20
